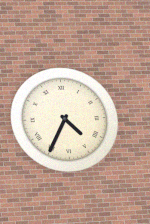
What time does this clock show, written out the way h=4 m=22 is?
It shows h=4 m=35
